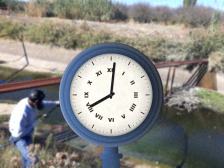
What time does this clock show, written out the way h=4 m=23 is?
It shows h=8 m=1
